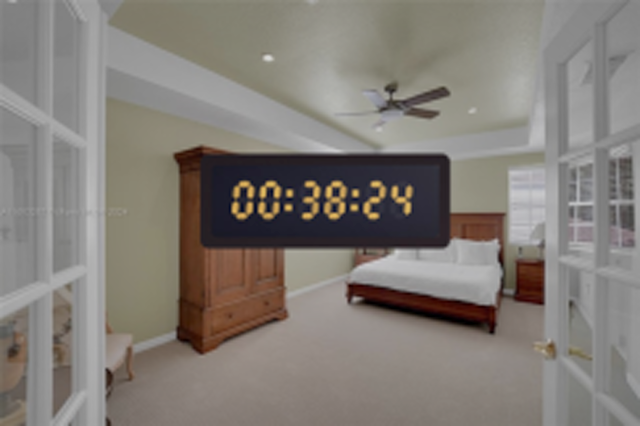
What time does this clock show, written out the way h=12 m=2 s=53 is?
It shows h=0 m=38 s=24
